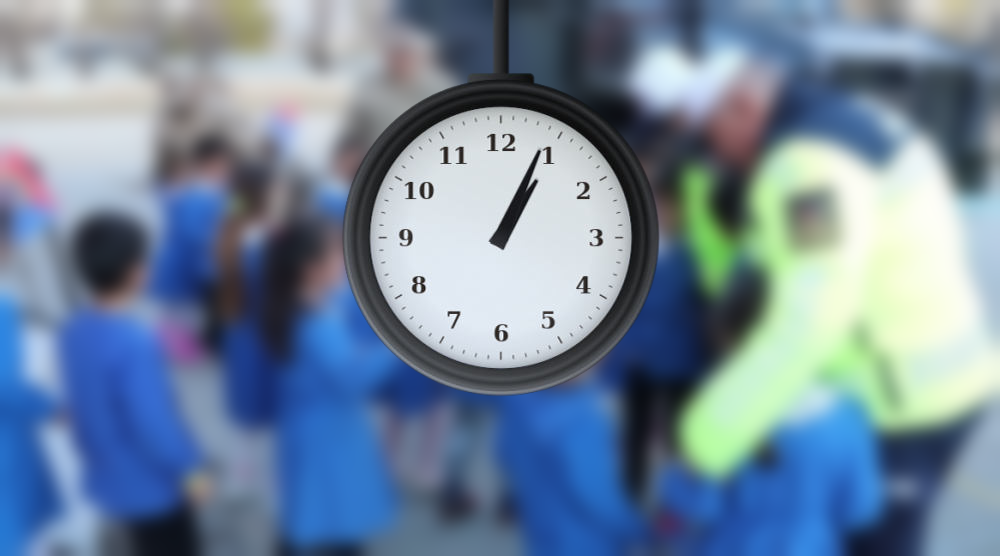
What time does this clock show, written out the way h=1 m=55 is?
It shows h=1 m=4
